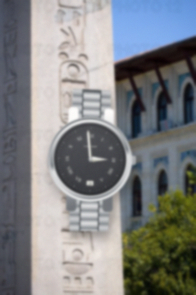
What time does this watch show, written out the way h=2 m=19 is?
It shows h=2 m=59
